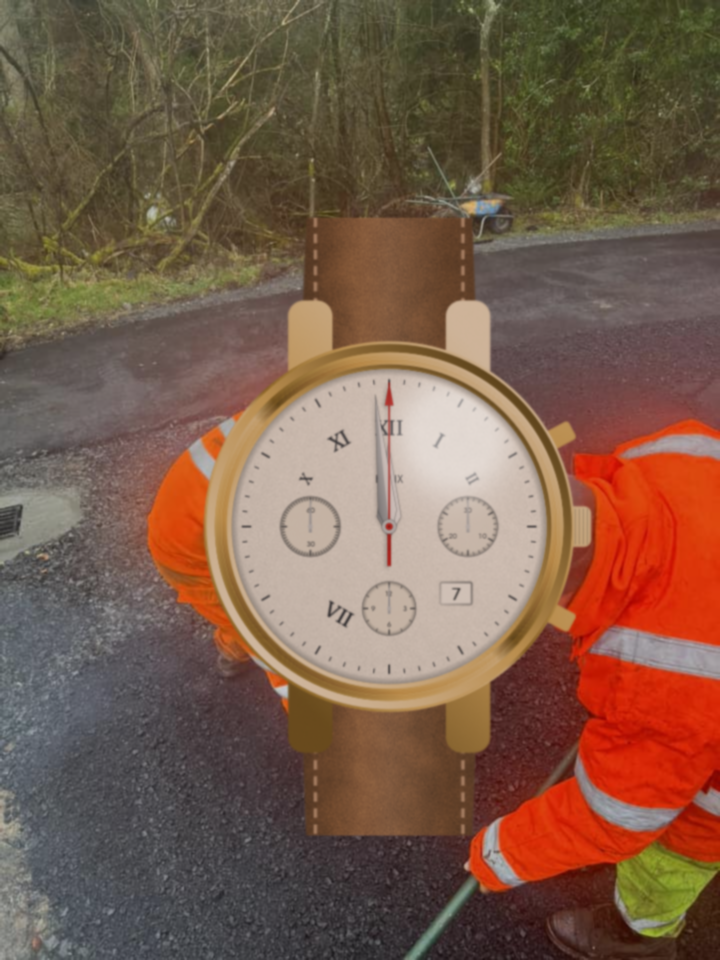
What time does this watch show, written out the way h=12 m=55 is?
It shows h=11 m=59
